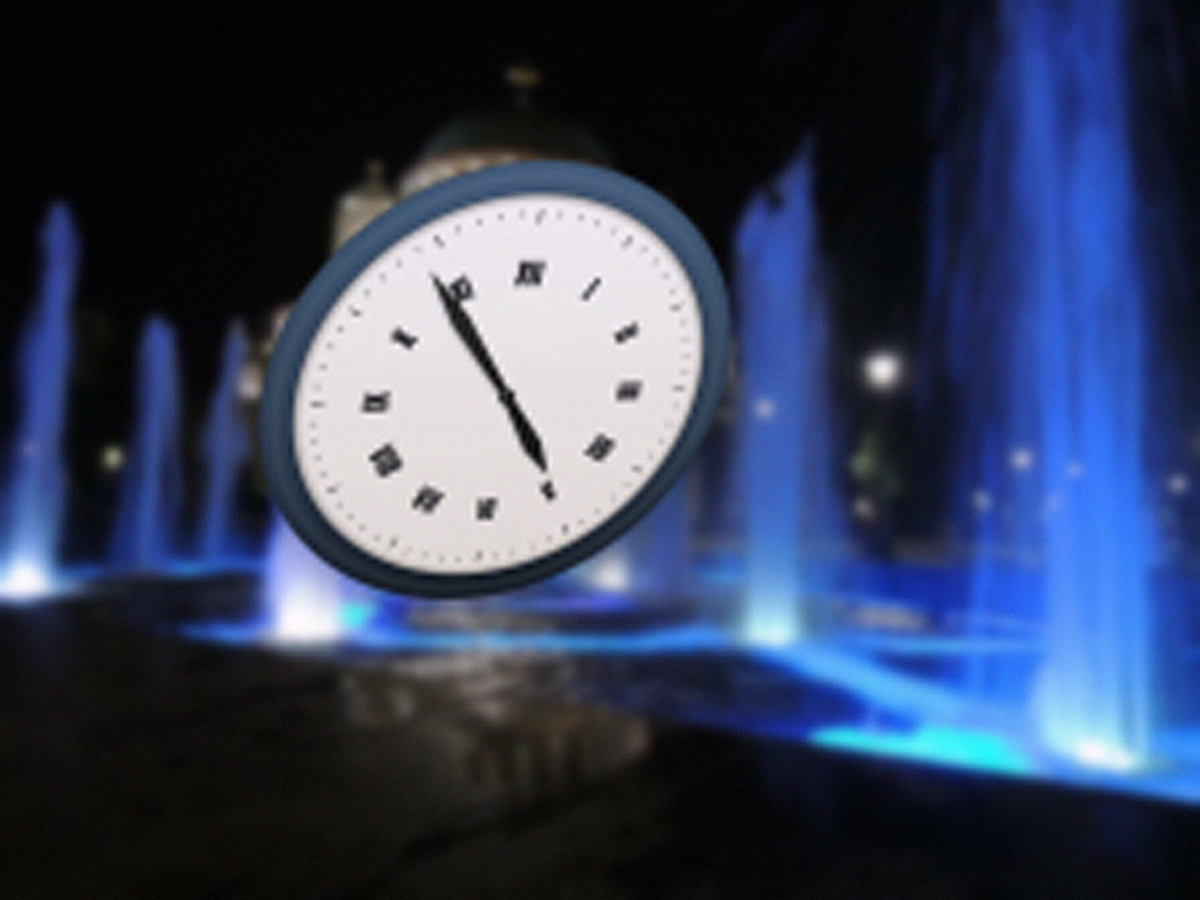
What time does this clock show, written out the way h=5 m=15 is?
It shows h=4 m=54
